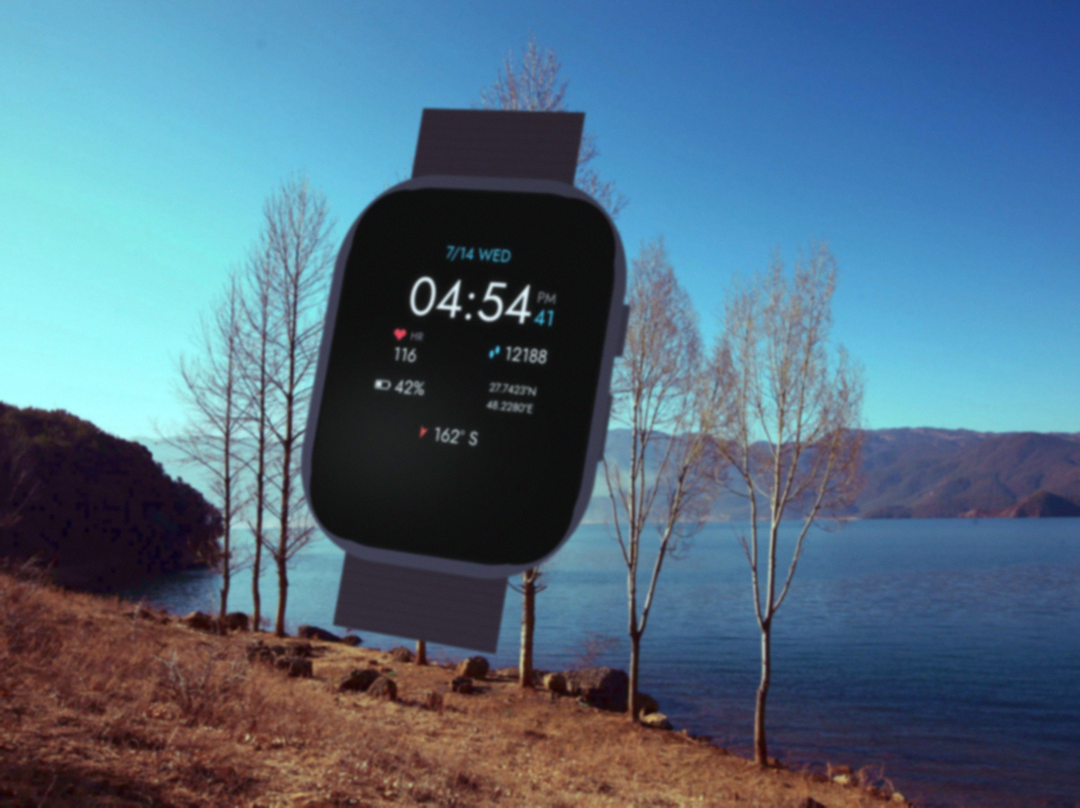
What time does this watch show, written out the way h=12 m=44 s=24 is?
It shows h=4 m=54 s=41
